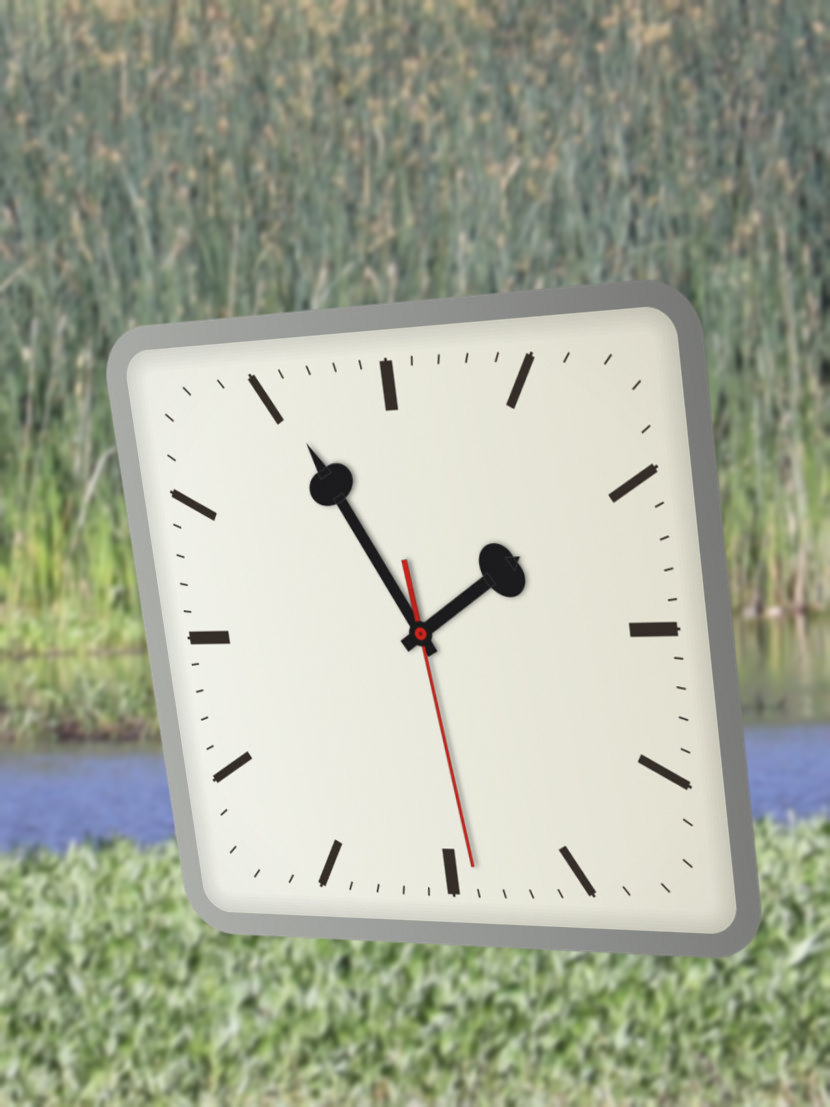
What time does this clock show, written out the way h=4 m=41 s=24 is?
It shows h=1 m=55 s=29
